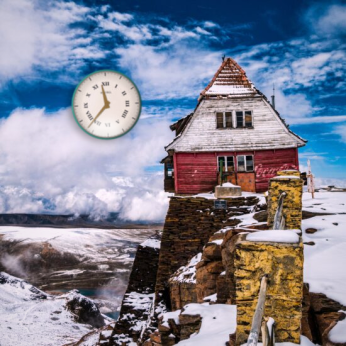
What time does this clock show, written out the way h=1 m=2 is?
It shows h=11 m=37
